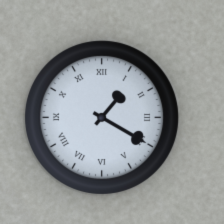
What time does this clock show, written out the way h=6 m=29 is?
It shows h=1 m=20
